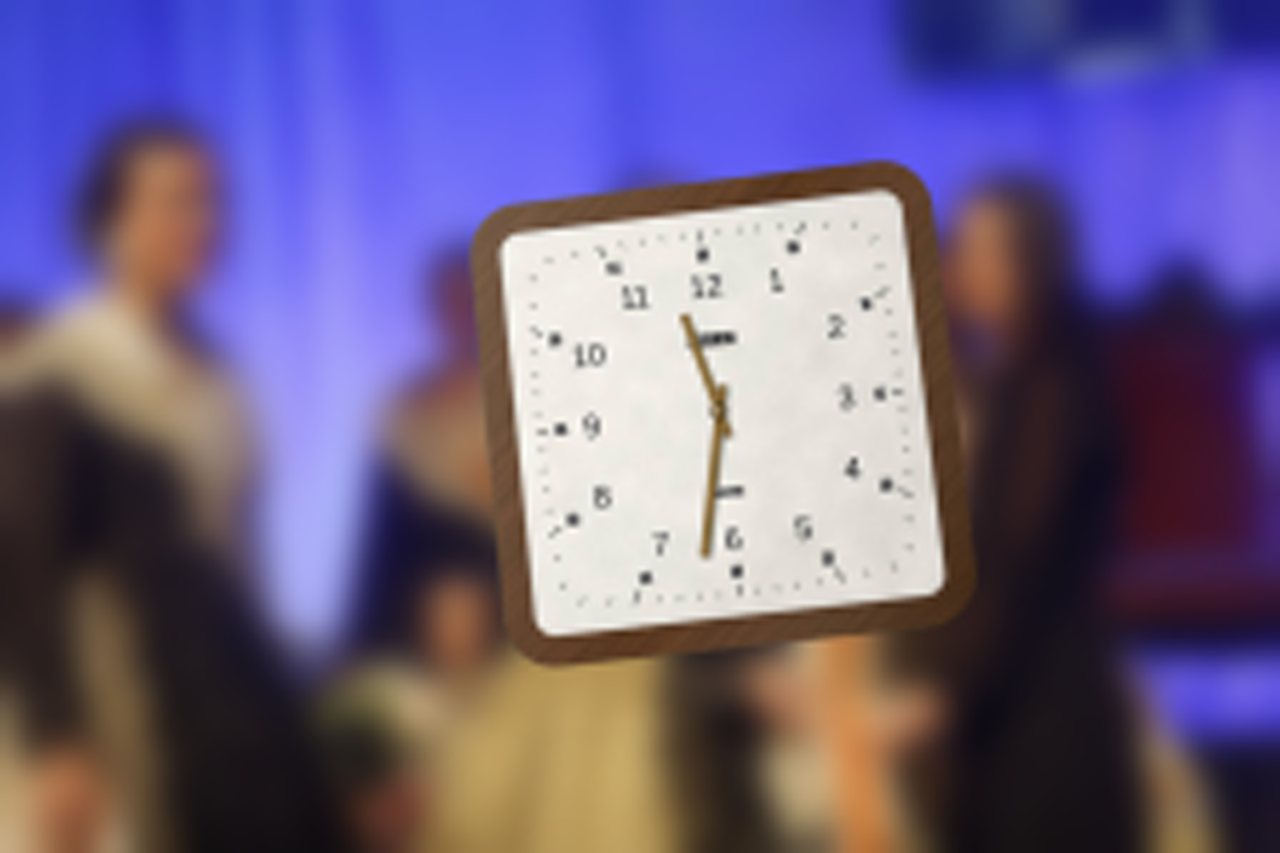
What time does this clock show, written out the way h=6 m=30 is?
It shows h=11 m=32
